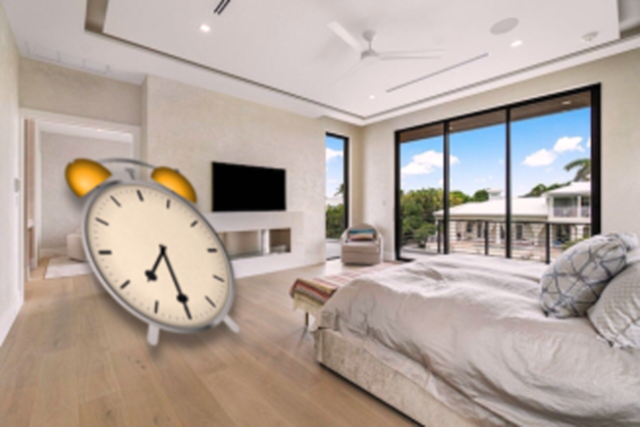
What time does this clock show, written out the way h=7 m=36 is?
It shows h=7 m=30
